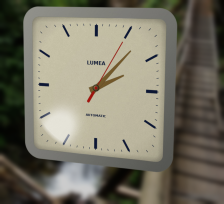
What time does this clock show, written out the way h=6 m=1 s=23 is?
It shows h=2 m=7 s=5
